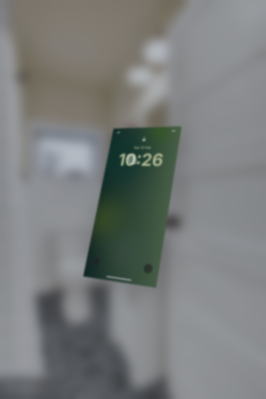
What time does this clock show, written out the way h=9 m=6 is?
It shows h=10 m=26
